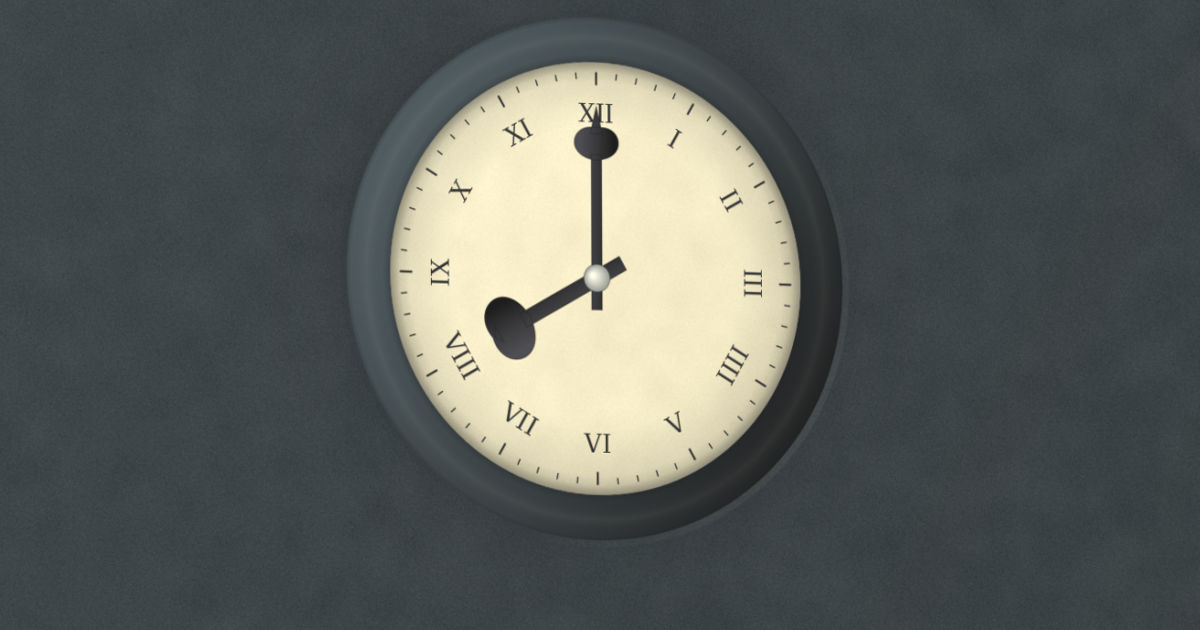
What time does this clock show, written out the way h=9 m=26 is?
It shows h=8 m=0
